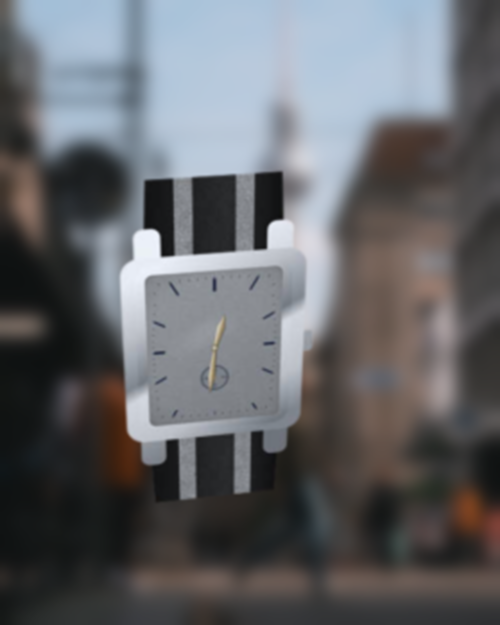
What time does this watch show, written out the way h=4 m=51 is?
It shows h=12 m=31
